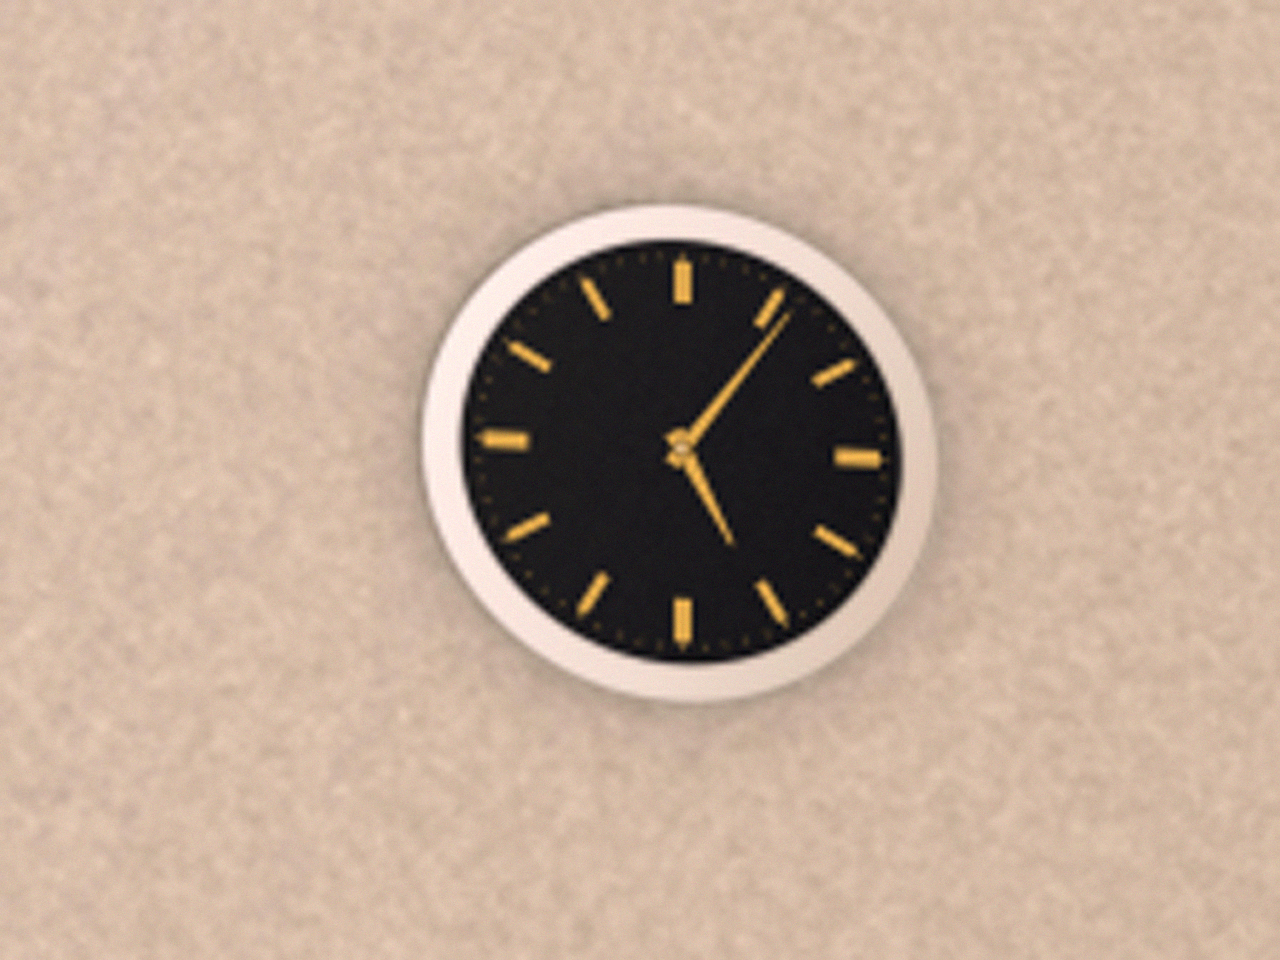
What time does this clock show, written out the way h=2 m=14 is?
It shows h=5 m=6
